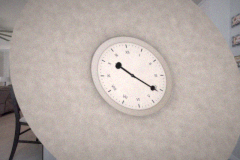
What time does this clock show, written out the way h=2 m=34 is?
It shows h=10 m=21
